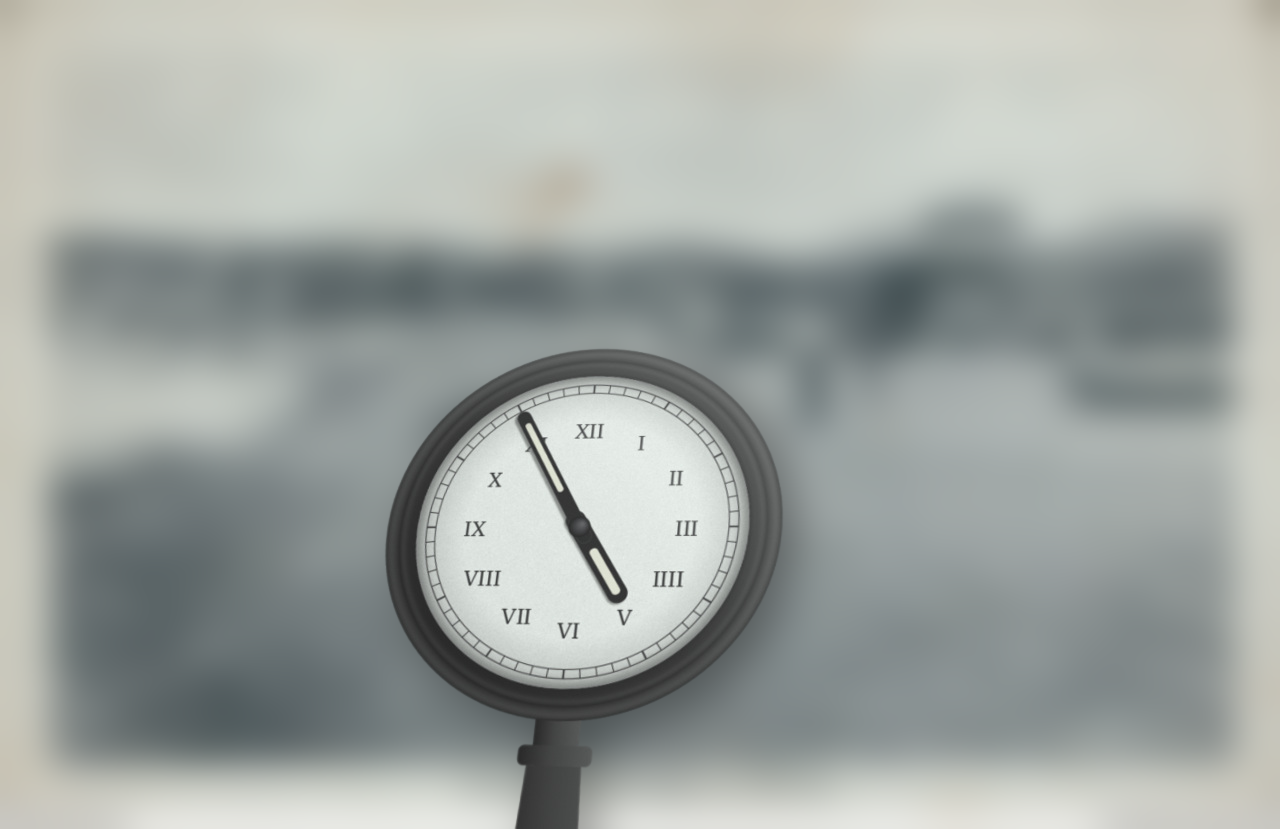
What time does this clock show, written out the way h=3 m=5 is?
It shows h=4 m=55
